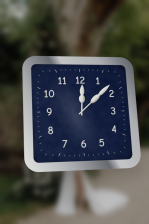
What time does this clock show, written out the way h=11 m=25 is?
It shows h=12 m=8
